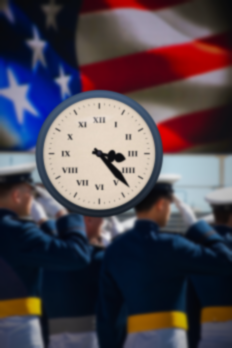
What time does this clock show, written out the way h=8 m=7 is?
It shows h=3 m=23
